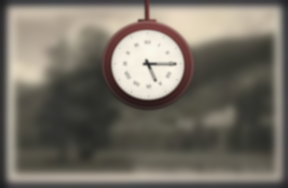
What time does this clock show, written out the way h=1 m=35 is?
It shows h=5 m=15
